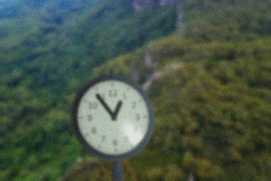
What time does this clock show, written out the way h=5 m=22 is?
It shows h=12 m=54
